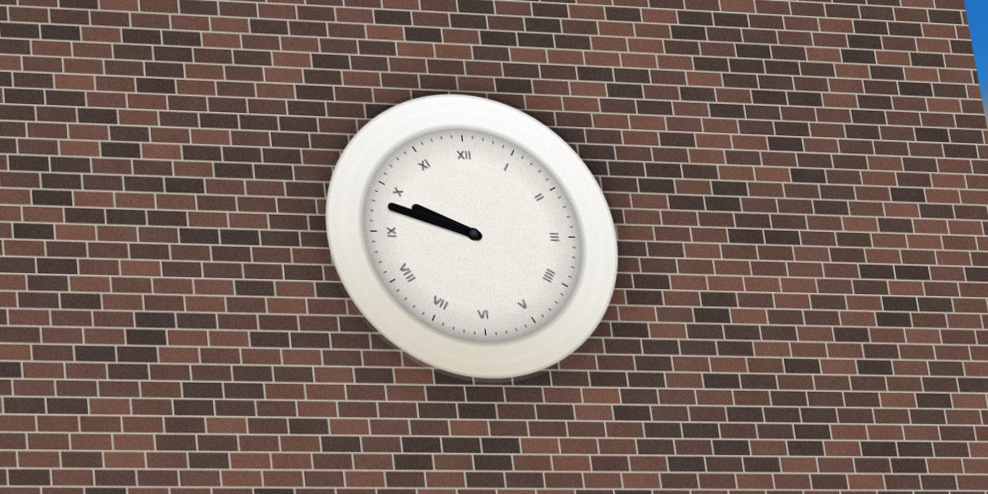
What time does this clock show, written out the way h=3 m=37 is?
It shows h=9 m=48
